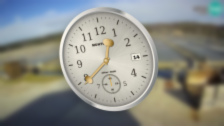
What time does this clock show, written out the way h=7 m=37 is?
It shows h=12 m=39
